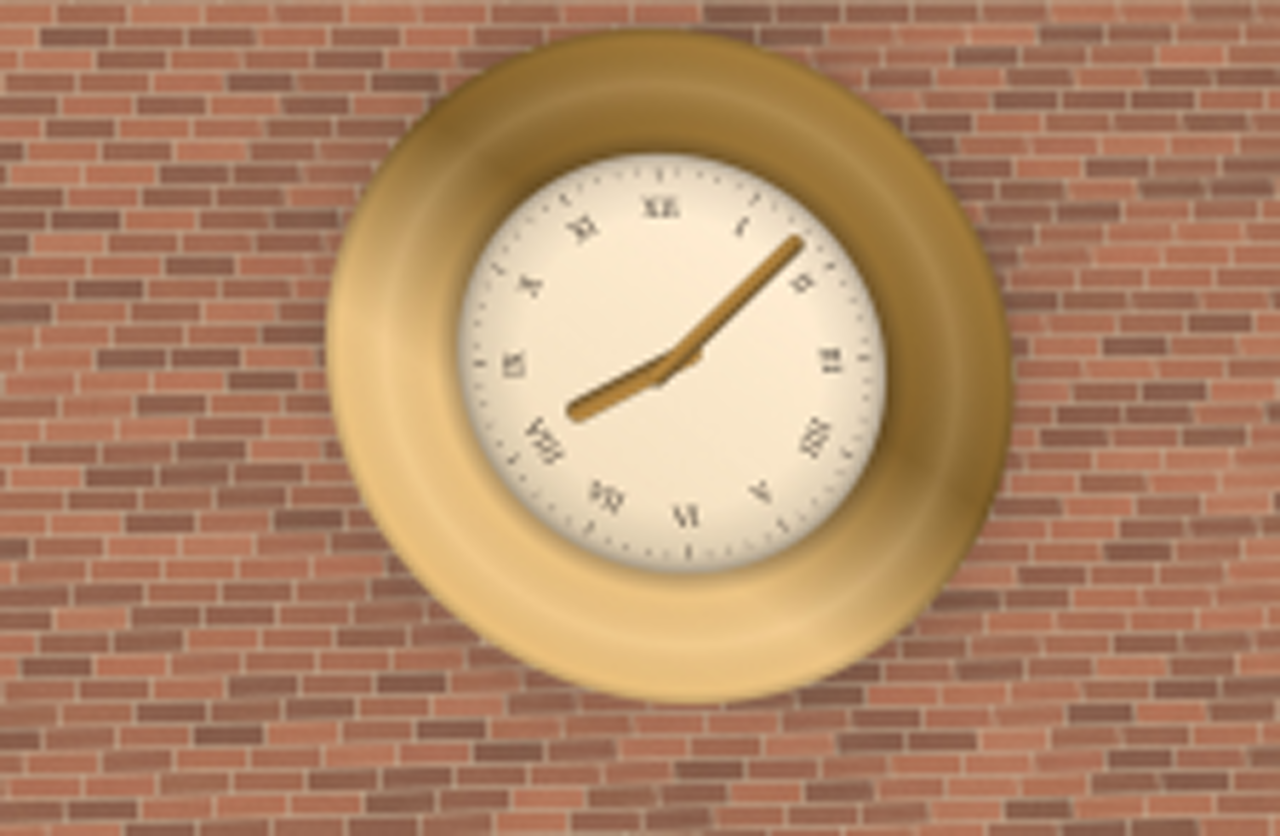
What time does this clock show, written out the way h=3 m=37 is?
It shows h=8 m=8
